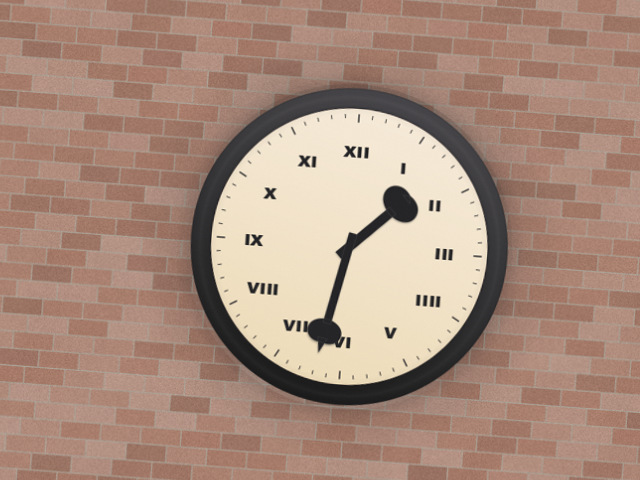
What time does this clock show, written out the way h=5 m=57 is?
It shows h=1 m=32
